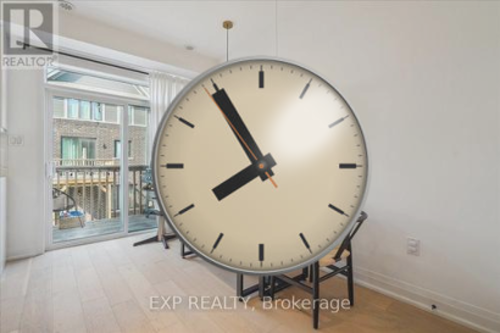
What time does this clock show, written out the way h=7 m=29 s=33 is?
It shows h=7 m=54 s=54
